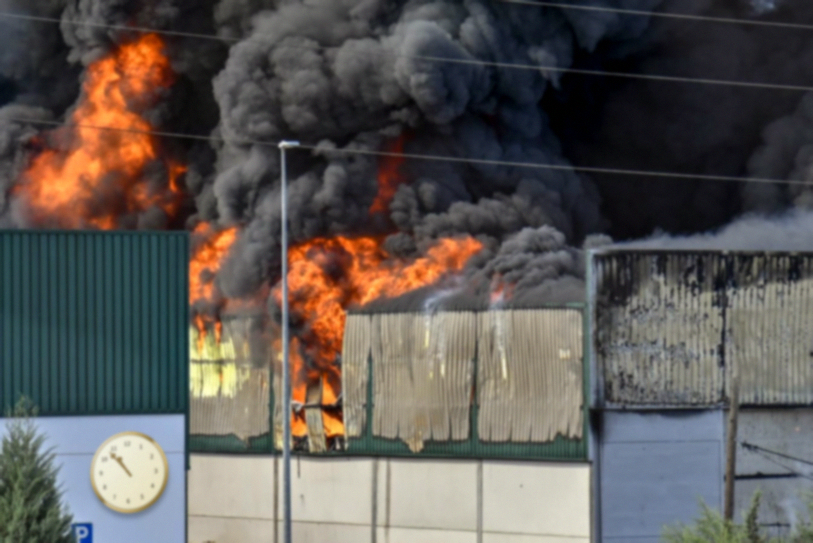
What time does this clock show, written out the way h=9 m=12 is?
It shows h=10 m=53
